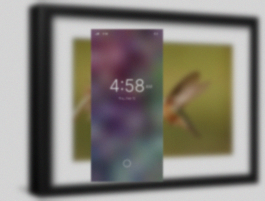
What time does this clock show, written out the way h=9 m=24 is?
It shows h=4 m=58
